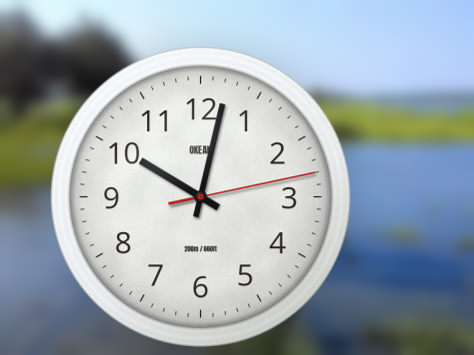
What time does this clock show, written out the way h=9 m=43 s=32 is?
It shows h=10 m=2 s=13
